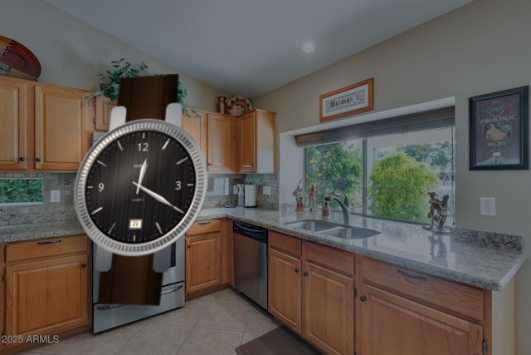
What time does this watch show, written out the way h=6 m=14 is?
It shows h=12 m=20
